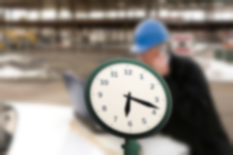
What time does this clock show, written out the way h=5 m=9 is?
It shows h=6 m=18
